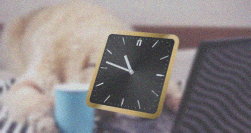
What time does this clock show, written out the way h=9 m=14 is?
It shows h=10 m=47
